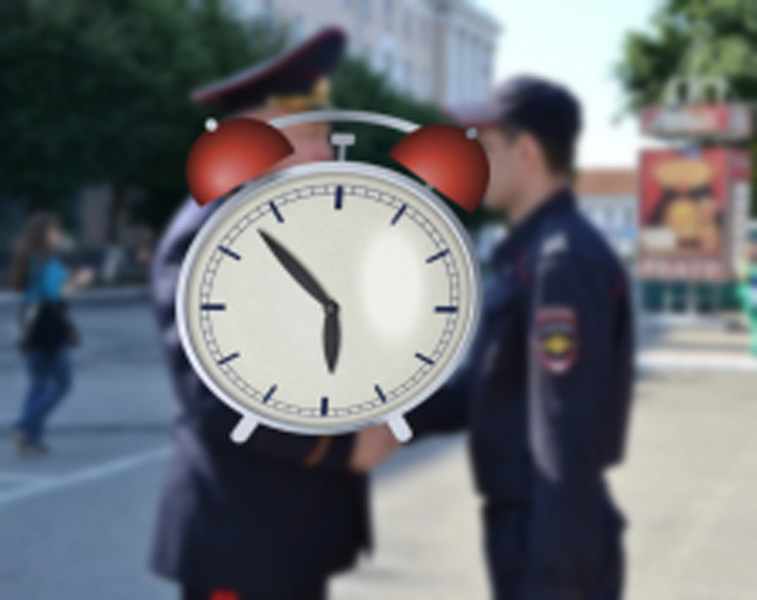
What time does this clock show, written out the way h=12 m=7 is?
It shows h=5 m=53
